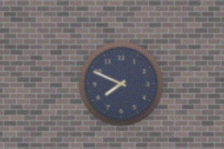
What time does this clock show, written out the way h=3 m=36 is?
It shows h=7 m=49
